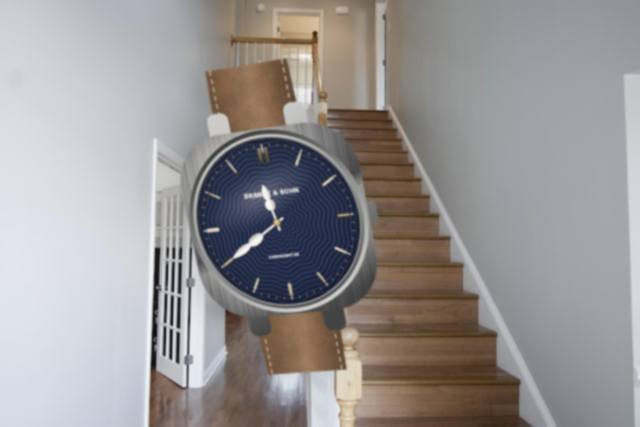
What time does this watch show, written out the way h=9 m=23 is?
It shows h=11 m=40
